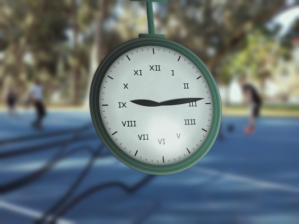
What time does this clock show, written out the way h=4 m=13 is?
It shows h=9 m=14
